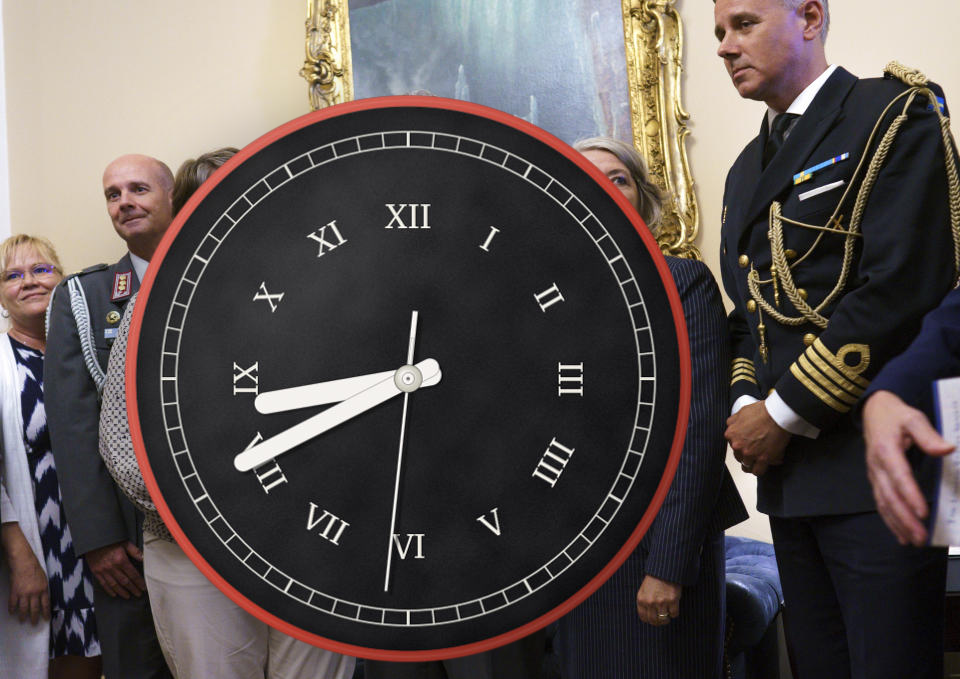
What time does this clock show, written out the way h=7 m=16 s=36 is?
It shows h=8 m=40 s=31
